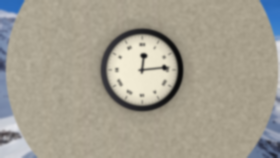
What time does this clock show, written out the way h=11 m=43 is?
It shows h=12 m=14
